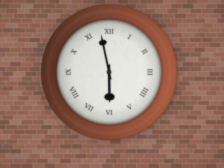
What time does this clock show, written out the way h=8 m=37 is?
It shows h=5 m=58
